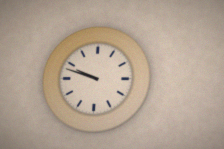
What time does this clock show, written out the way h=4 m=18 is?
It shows h=9 m=48
